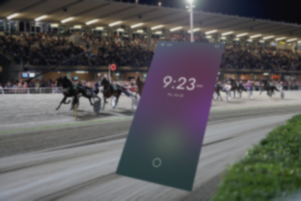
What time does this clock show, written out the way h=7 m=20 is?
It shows h=9 m=23
